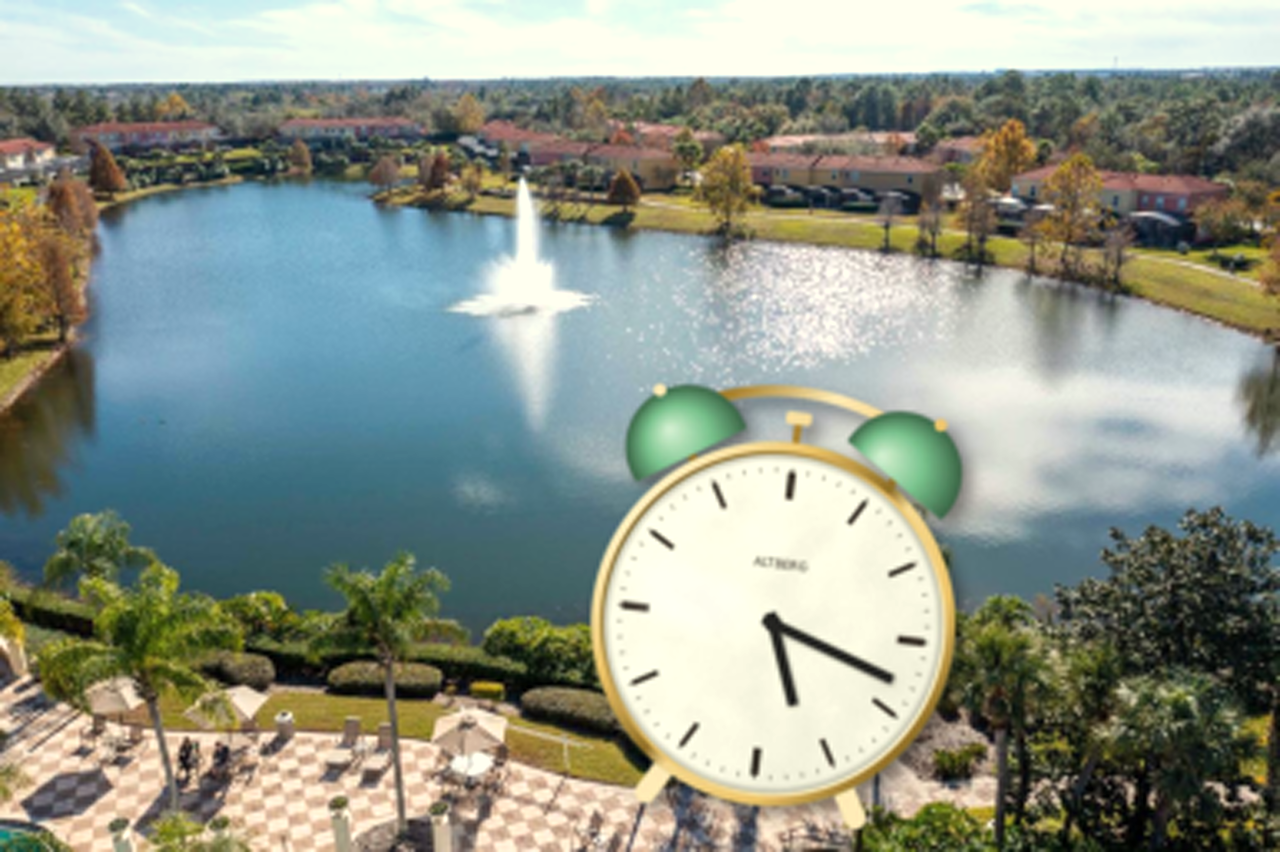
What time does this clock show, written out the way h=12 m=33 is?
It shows h=5 m=18
